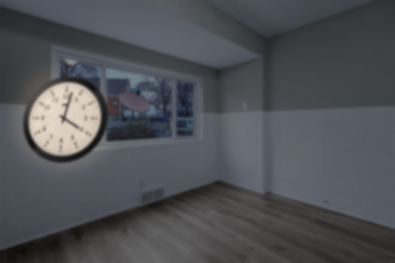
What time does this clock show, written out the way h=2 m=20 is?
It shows h=4 m=2
